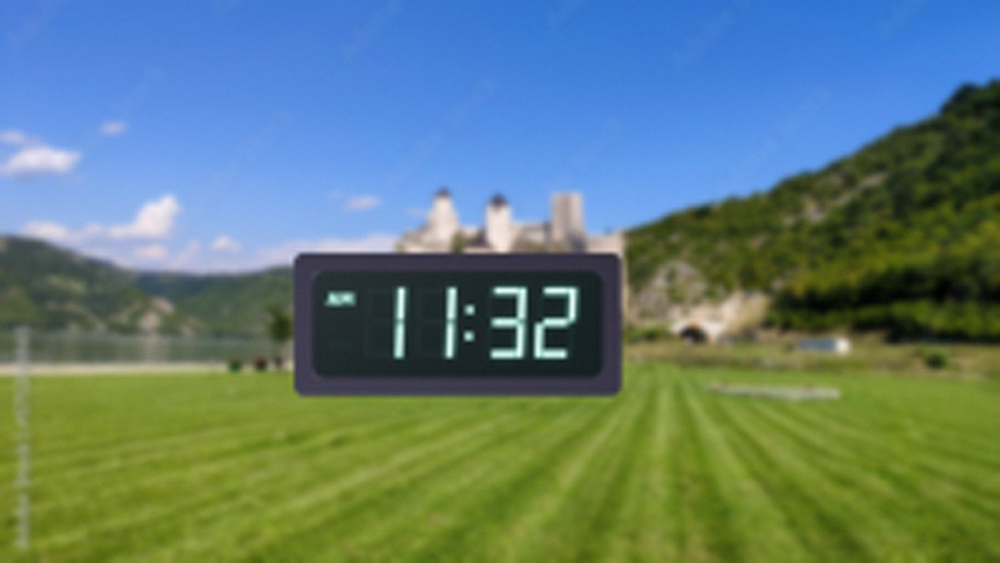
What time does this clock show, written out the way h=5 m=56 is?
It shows h=11 m=32
